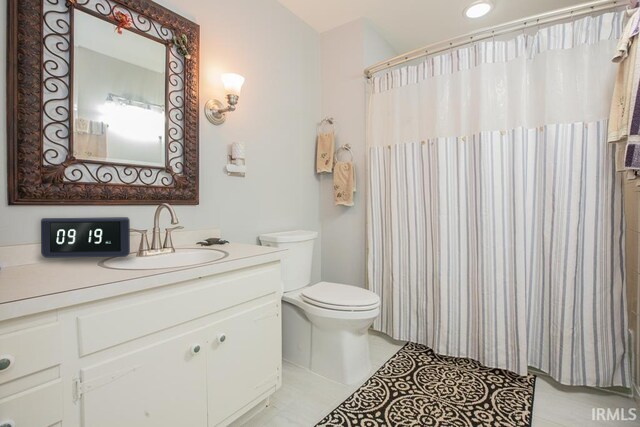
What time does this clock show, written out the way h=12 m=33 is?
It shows h=9 m=19
